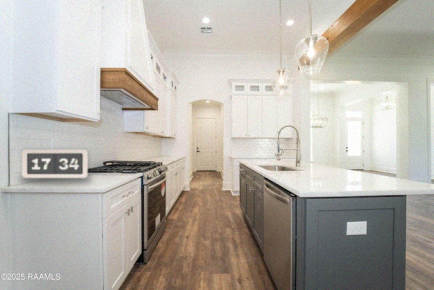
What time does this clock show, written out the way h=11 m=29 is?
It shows h=17 m=34
